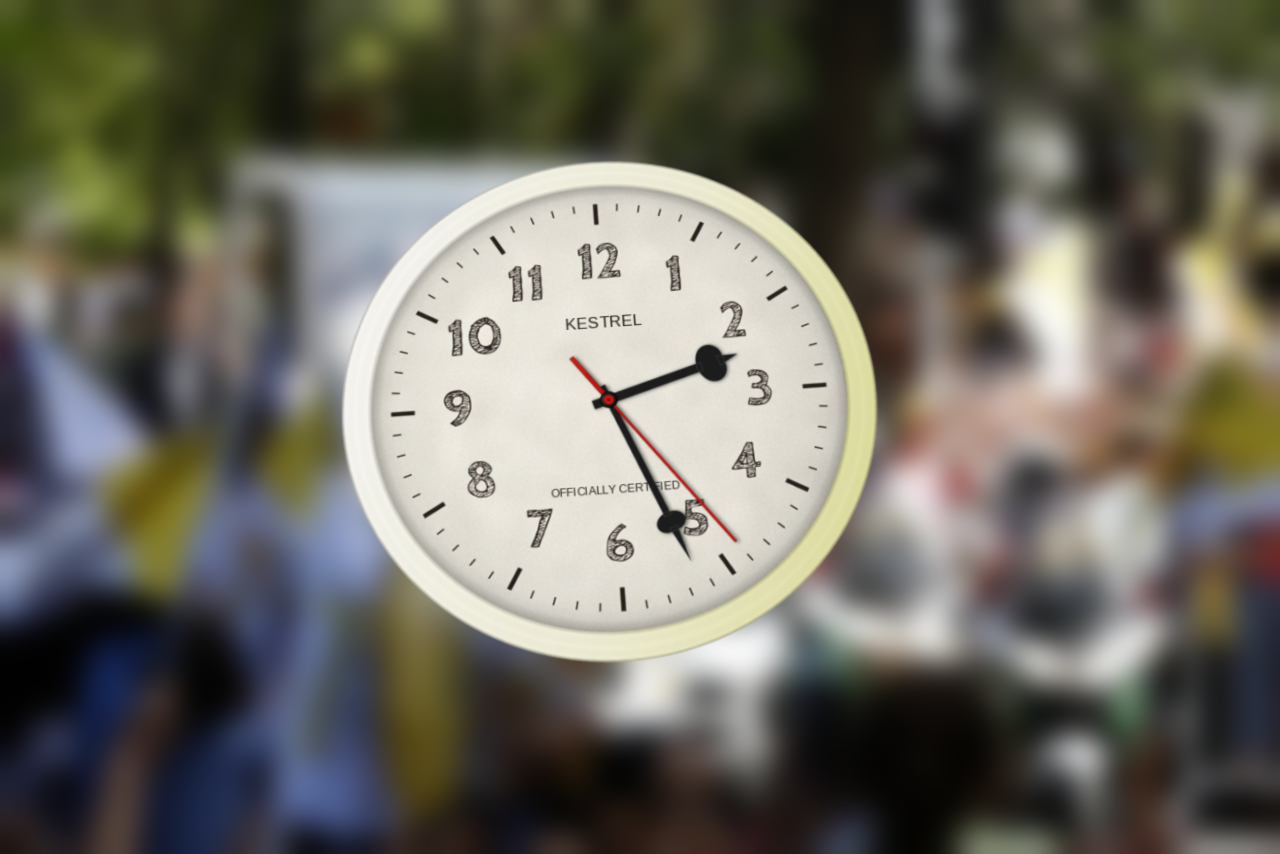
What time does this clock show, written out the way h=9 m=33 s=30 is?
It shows h=2 m=26 s=24
